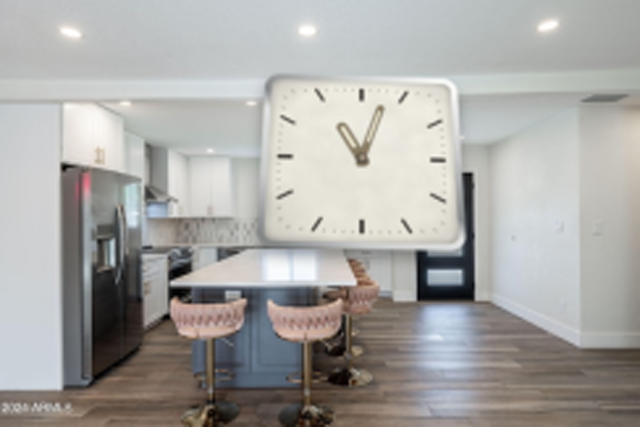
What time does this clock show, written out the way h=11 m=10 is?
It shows h=11 m=3
